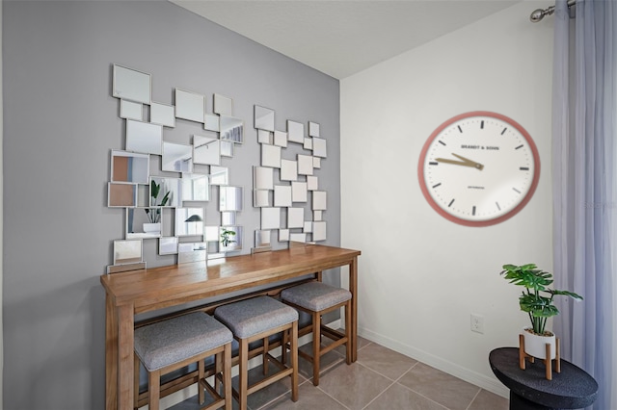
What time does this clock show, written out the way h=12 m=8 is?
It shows h=9 m=46
